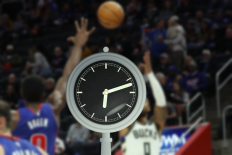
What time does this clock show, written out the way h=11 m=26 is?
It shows h=6 m=12
